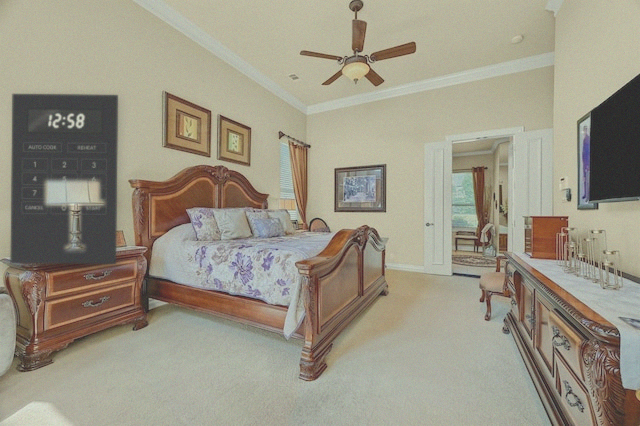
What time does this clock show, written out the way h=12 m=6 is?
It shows h=12 m=58
